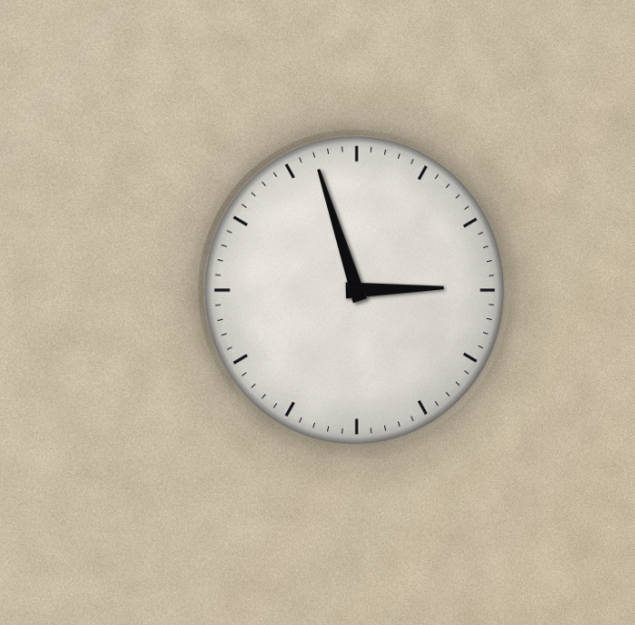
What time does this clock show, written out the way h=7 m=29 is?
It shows h=2 m=57
